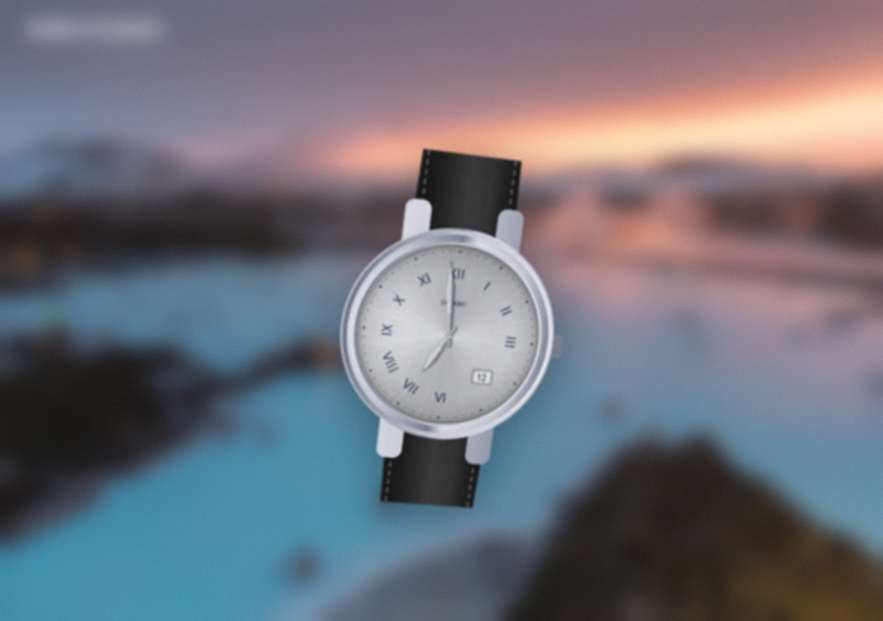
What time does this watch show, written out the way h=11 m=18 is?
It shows h=6 m=59
